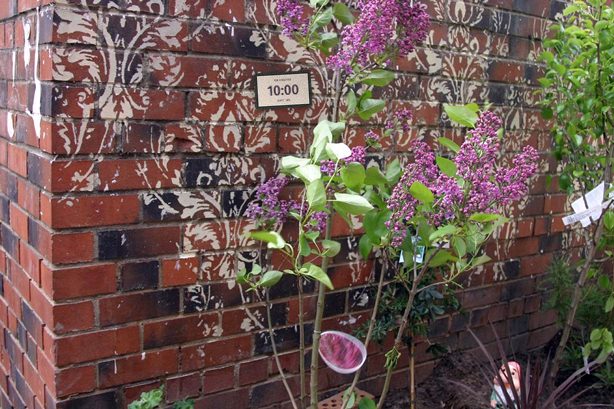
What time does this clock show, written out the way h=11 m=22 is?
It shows h=10 m=0
